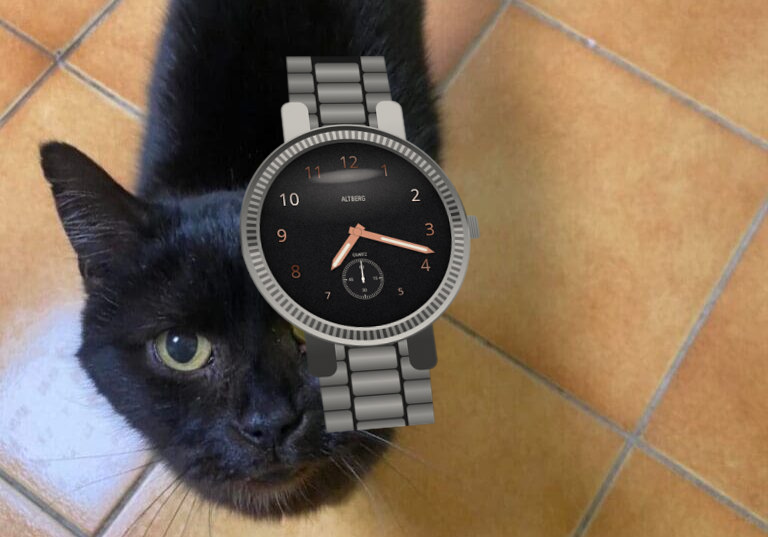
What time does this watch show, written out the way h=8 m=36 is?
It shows h=7 m=18
